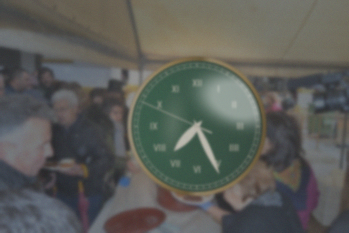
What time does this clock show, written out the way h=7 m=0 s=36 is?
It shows h=7 m=25 s=49
